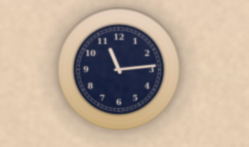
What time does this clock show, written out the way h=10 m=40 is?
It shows h=11 m=14
